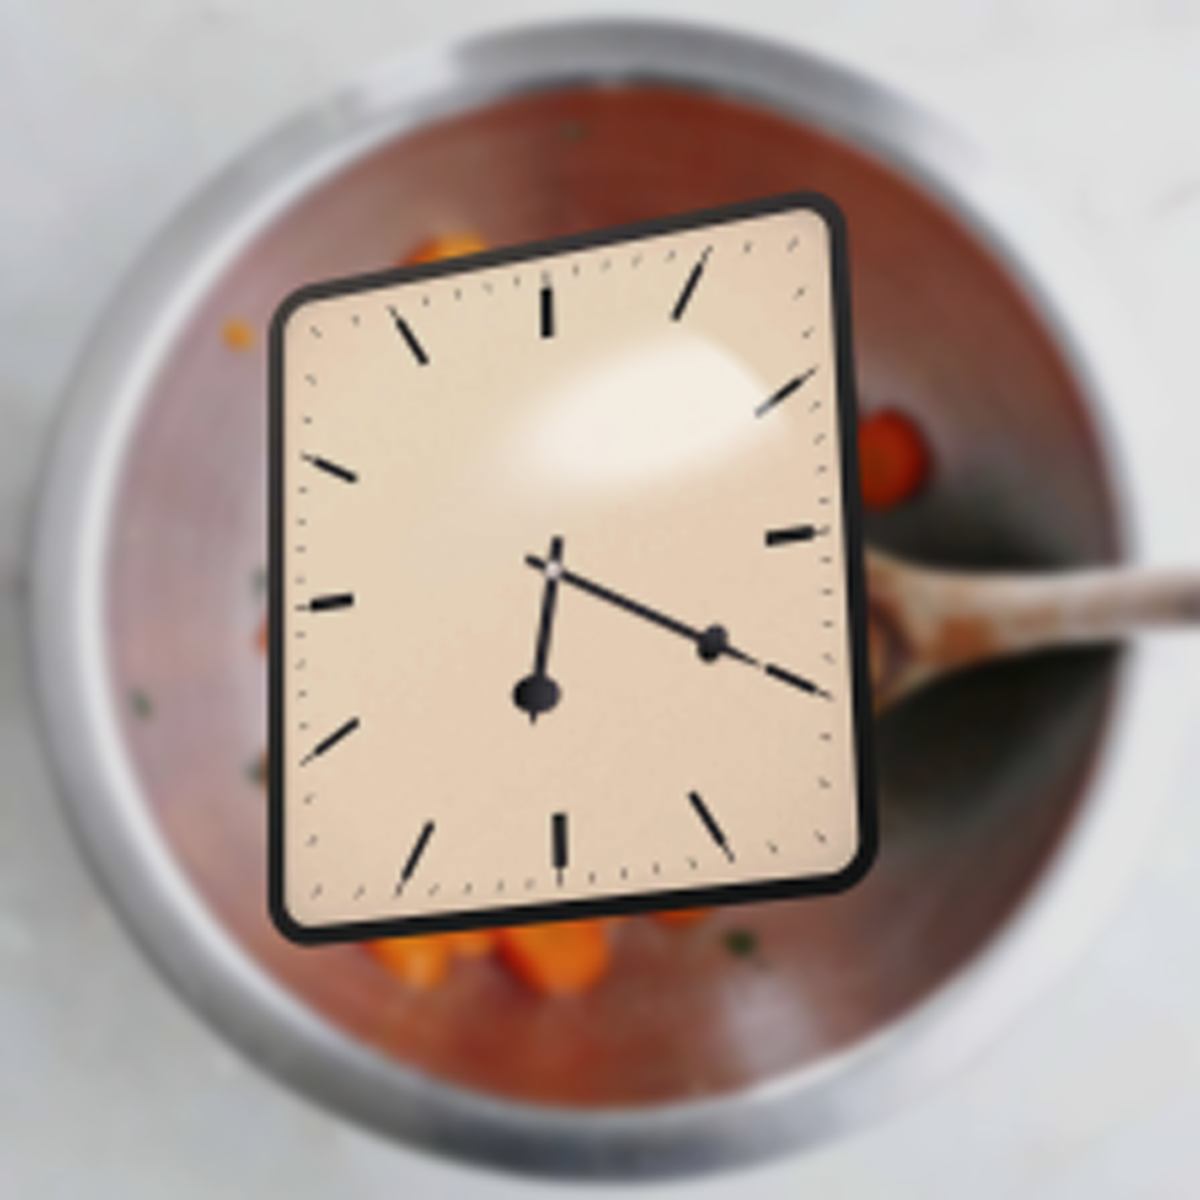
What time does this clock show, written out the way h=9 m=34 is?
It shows h=6 m=20
